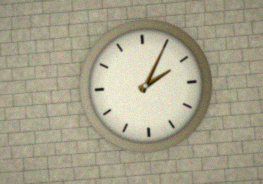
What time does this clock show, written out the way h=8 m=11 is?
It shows h=2 m=5
